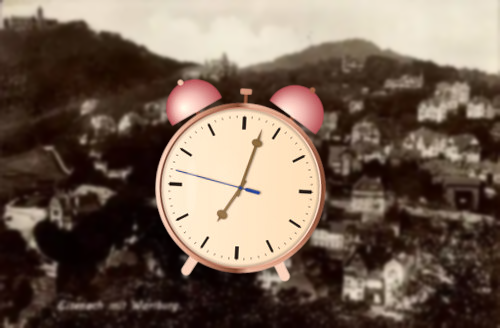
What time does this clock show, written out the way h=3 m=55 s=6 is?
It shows h=7 m=2 s=47
